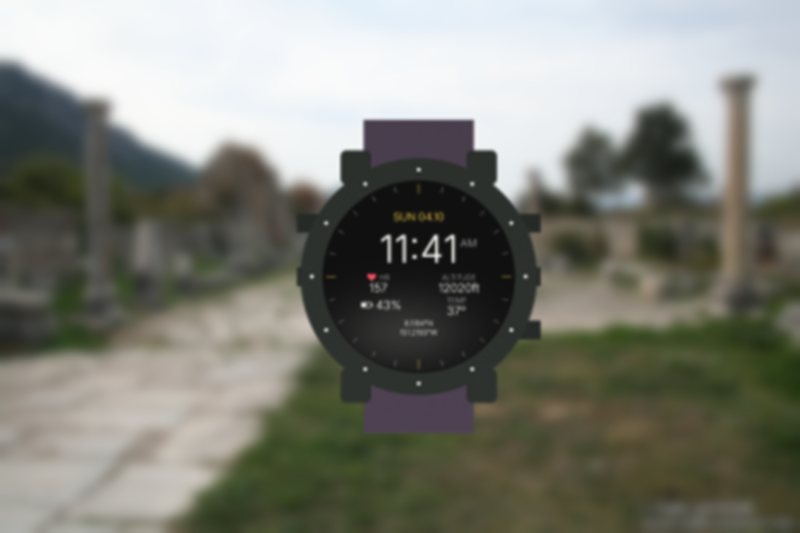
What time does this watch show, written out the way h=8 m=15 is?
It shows h=11 m=41
